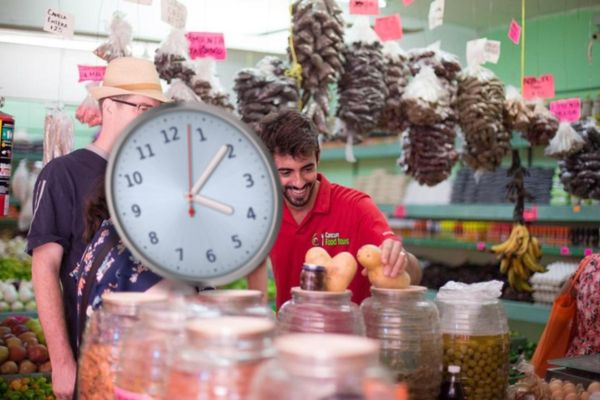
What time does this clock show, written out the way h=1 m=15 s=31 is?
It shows h=4 m=9 s=3
